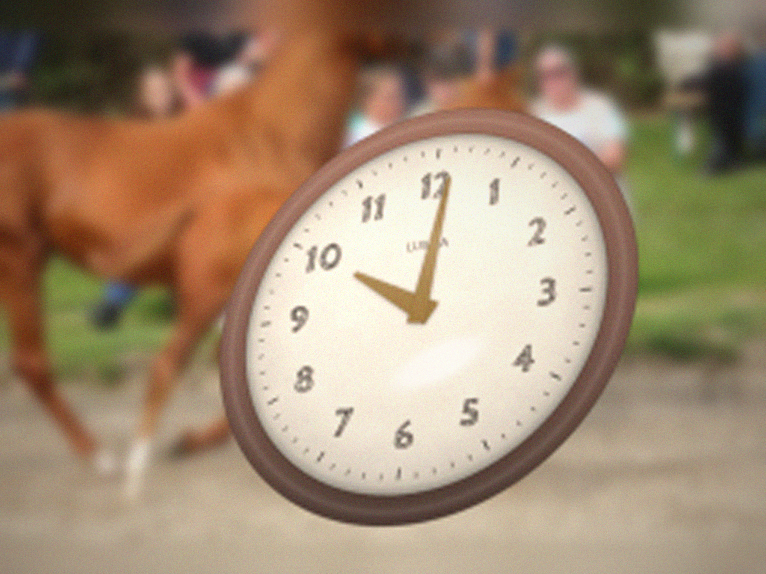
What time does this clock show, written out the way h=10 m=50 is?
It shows h=10 m=1
